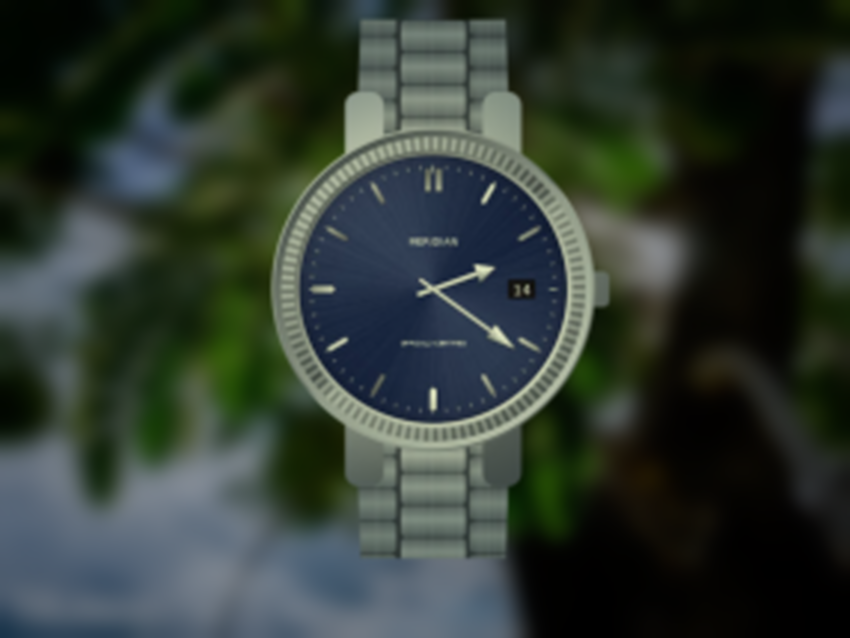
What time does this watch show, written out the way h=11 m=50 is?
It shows h=2 m=21
